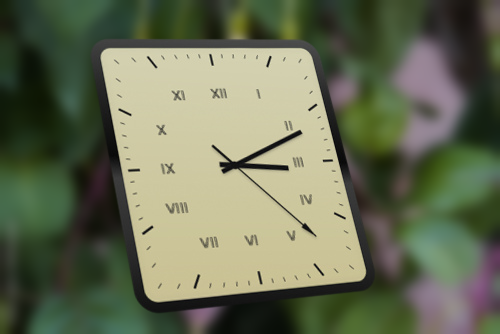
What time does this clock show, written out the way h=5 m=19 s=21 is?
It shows h=3 m=11 s=23
